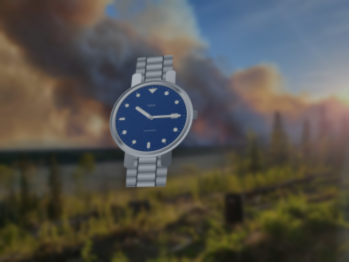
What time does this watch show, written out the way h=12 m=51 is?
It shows h=10 m=15
